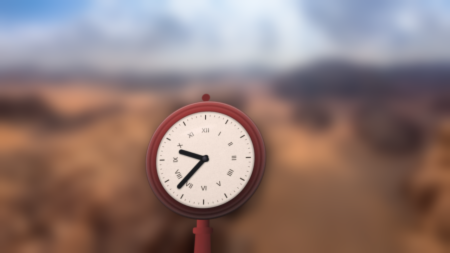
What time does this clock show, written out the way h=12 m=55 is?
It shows h=9 m=37
